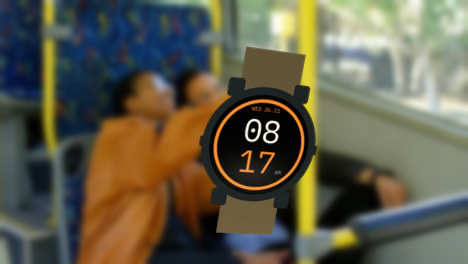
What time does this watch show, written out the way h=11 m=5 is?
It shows h=8 m=17
